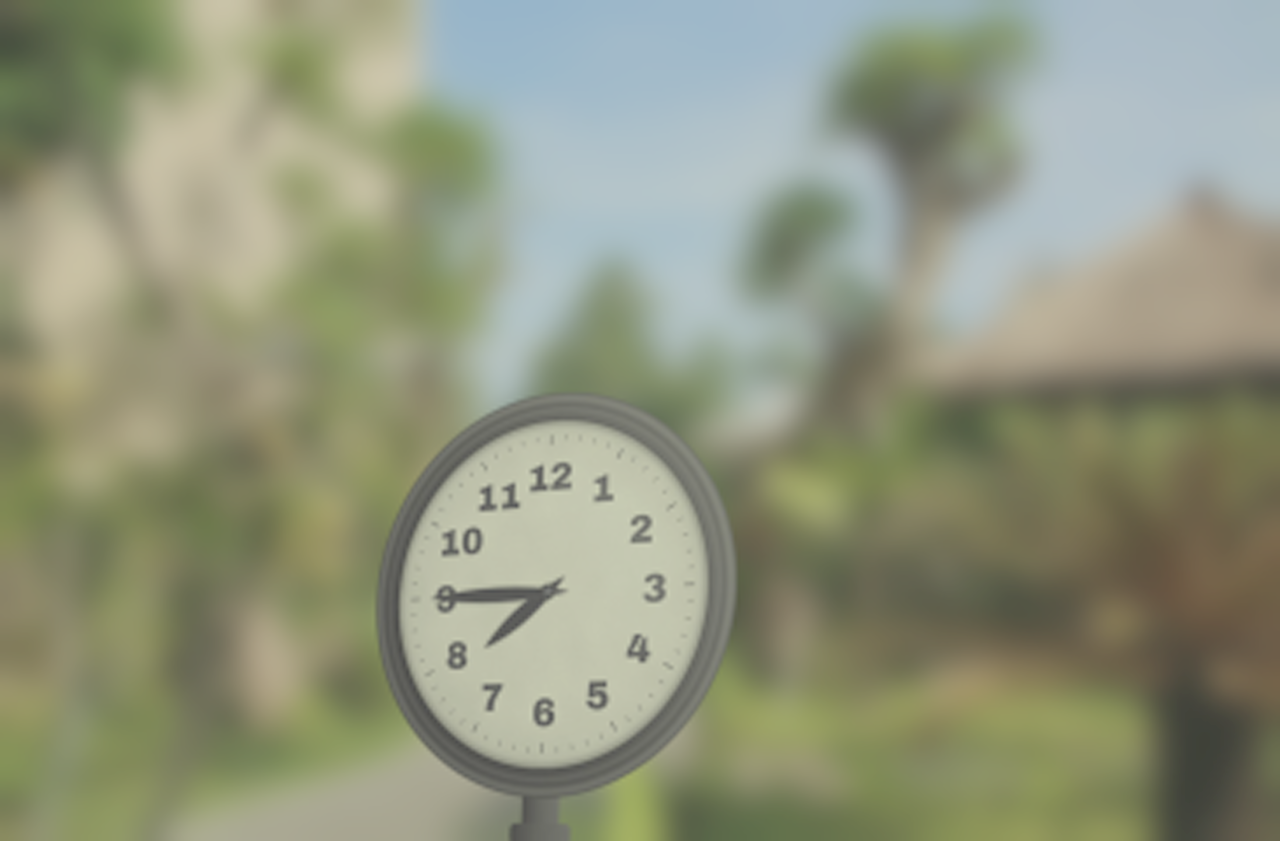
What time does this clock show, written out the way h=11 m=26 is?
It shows h=7 m=45
